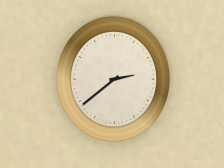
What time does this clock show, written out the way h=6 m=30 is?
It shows h=2 m=39
